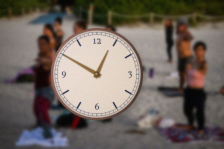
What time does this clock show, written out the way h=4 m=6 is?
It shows h=12 m=50
